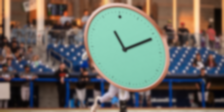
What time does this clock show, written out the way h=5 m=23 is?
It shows h=11 m=11
